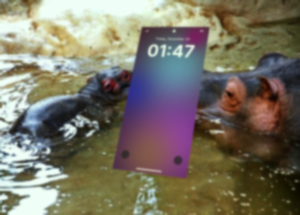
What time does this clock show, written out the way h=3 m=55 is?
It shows h=1 m=47
